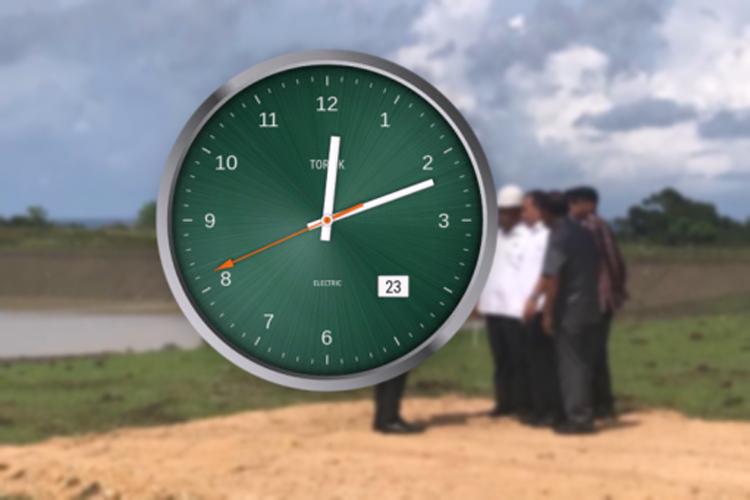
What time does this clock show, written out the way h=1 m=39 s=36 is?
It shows h=12 m=11 s=41
